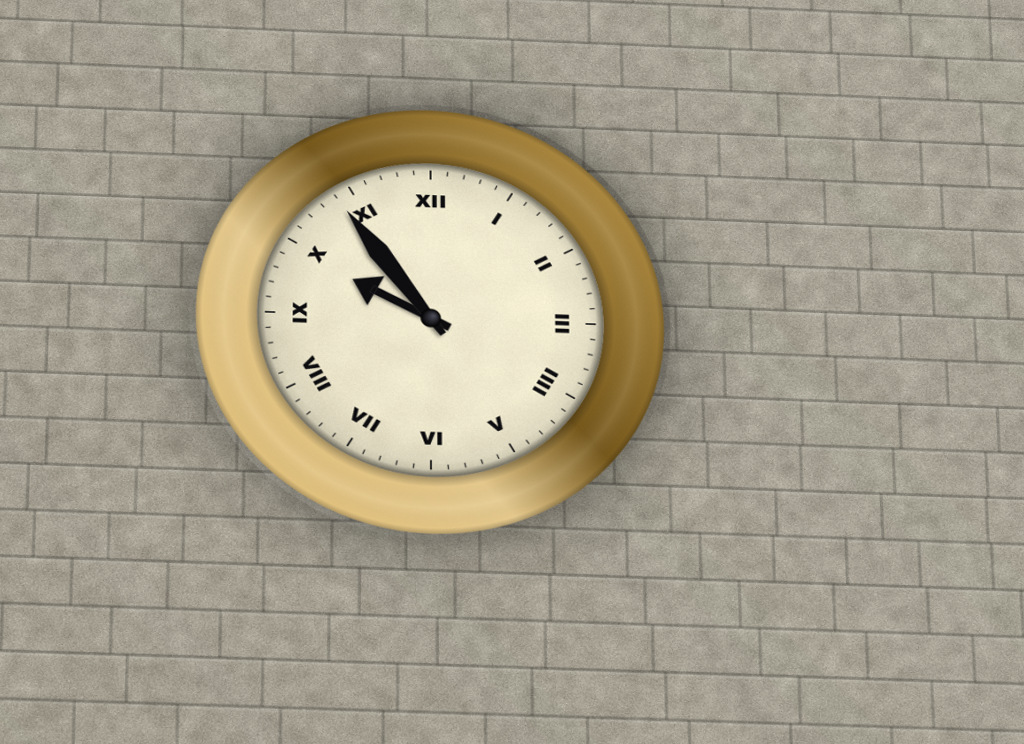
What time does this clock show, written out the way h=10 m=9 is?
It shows h=9 m=54
